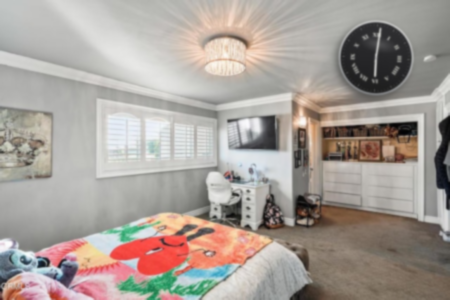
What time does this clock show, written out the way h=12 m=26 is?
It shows h=6 m=1
